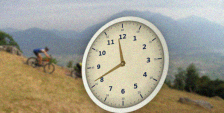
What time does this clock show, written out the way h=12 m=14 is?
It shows h=11 m=41
